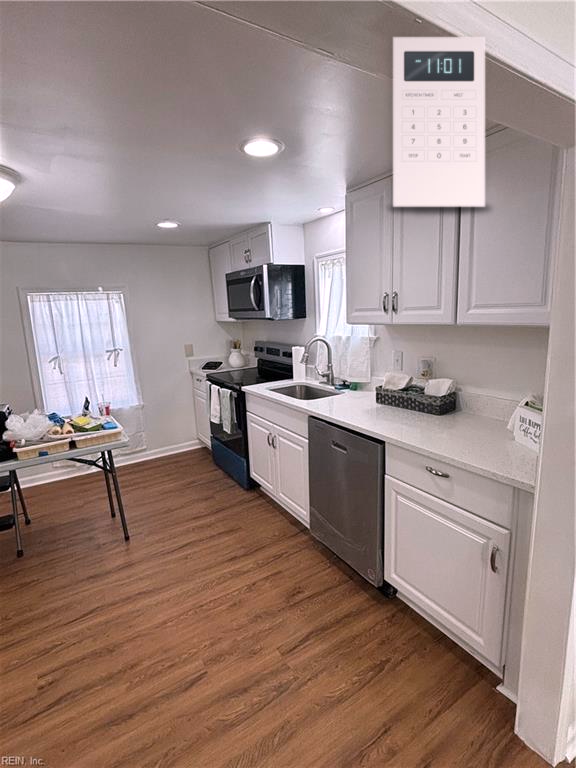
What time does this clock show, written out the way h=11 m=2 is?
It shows h=11 m=1
